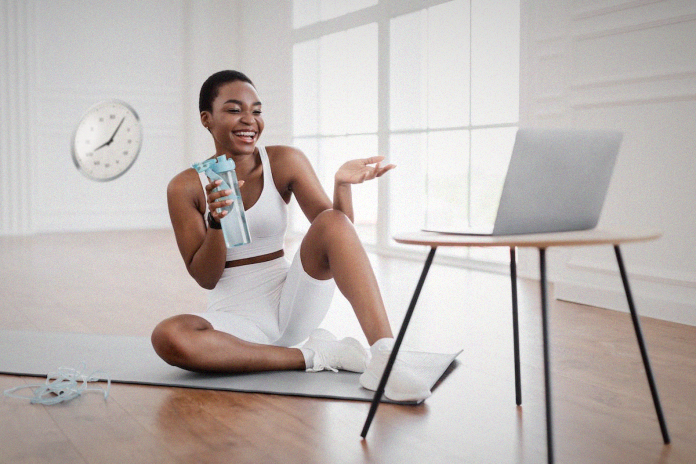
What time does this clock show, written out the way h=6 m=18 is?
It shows h=8 m=5
